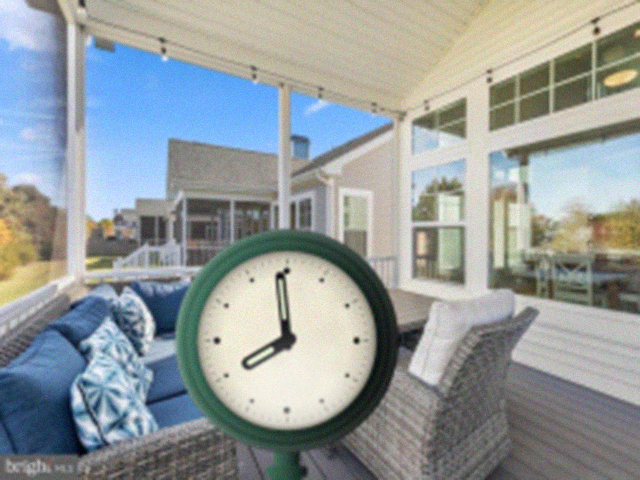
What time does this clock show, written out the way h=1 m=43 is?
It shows h=7 m=59
